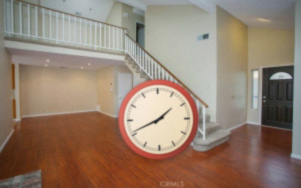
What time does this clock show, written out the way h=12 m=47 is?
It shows h=1 m=41
